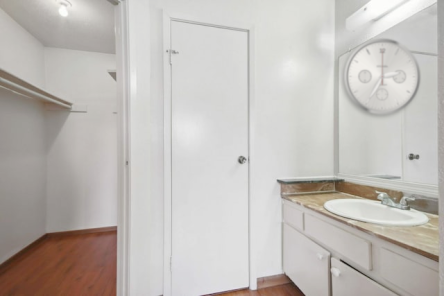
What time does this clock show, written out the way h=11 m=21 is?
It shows h=2 m=35
